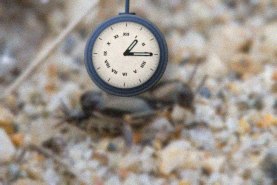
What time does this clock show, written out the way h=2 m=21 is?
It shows h=1 m=15
